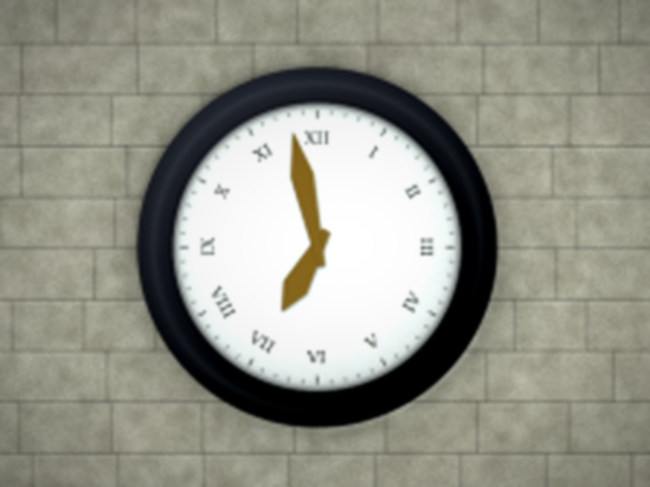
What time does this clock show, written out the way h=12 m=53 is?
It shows h=6 m=58
